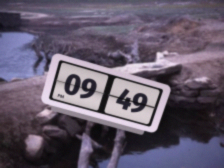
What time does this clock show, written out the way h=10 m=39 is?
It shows h=9 m=49
